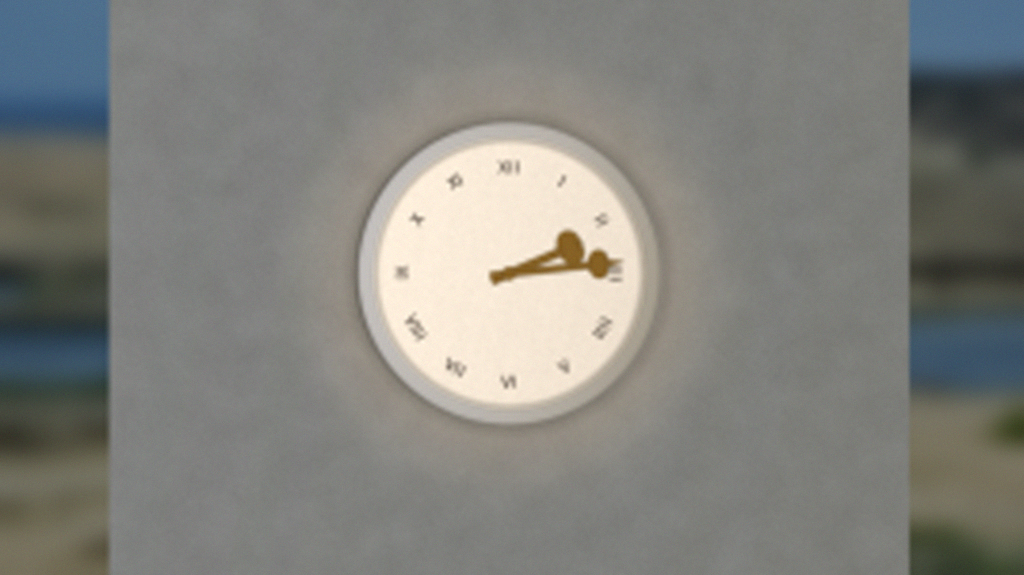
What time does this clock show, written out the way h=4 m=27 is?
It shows h=2 m=14
